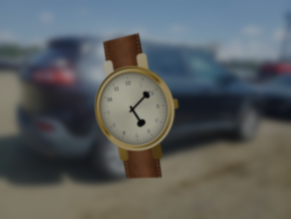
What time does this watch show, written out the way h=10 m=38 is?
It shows h=5 m=9
